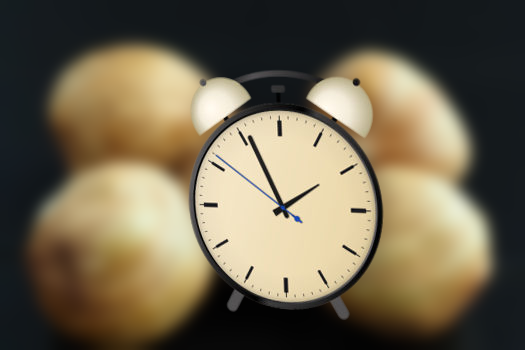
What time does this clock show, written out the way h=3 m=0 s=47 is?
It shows h=1 m=55 s=51
